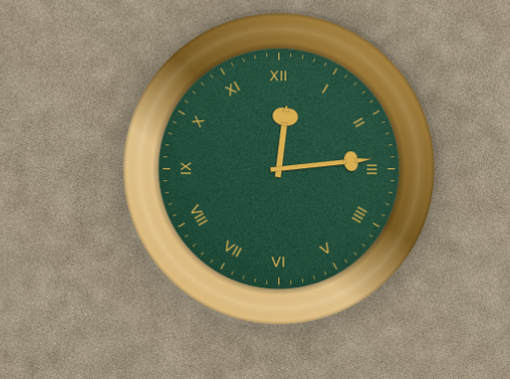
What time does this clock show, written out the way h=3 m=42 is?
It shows h=12 m=14
